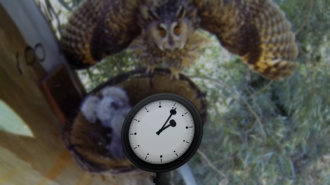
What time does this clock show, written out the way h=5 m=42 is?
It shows h=2 m=6
